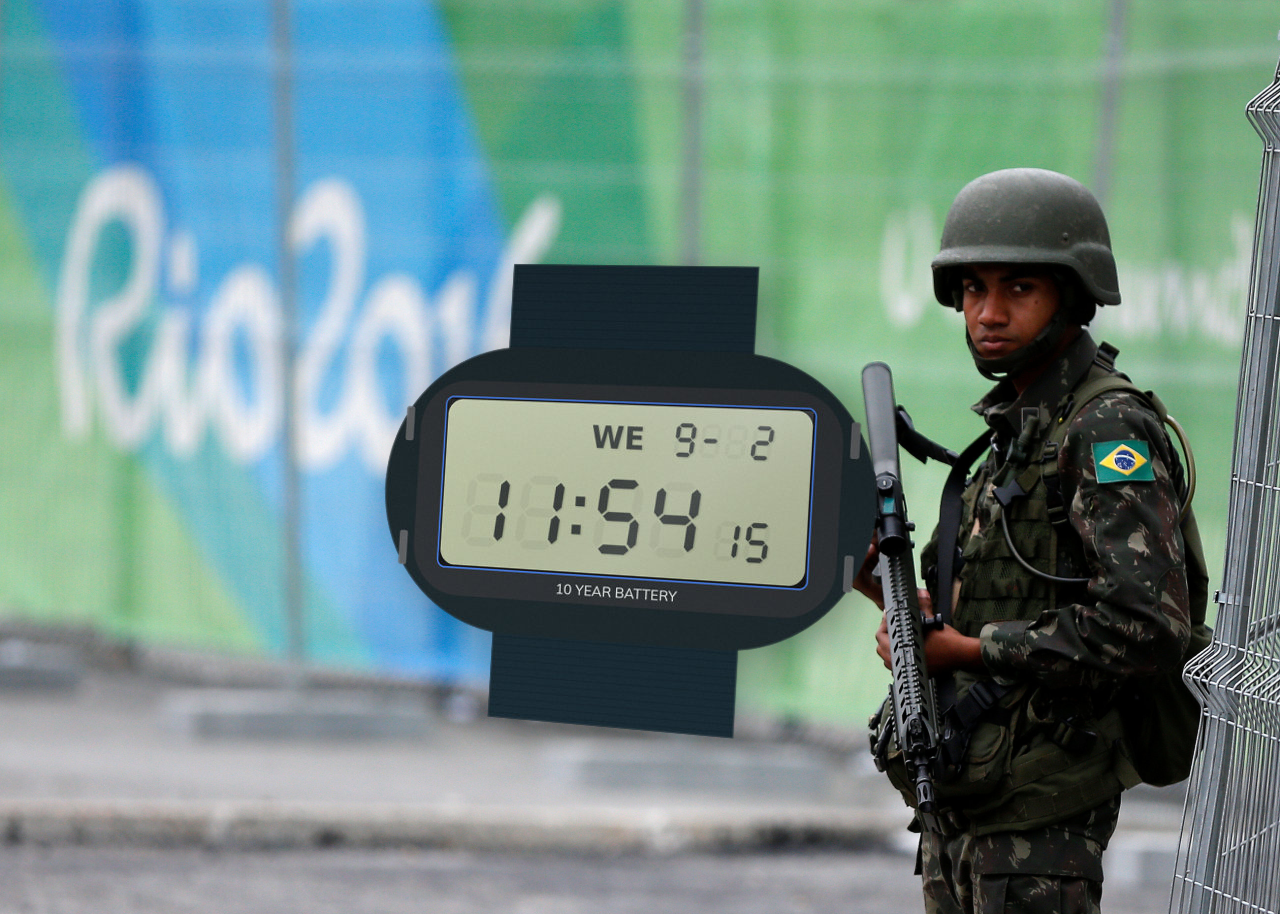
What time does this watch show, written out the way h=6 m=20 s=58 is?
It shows h=11 m=54 s=15
